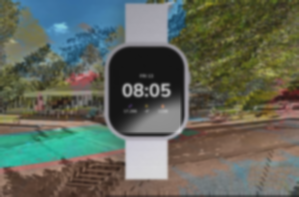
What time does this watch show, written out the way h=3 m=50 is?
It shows h=8 m=5
